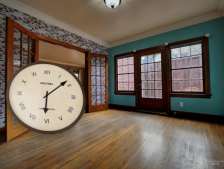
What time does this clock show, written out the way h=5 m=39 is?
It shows h=6 m=8
